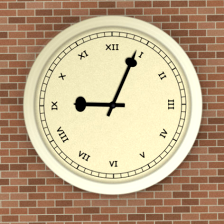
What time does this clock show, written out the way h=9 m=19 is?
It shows h=9 m=4
